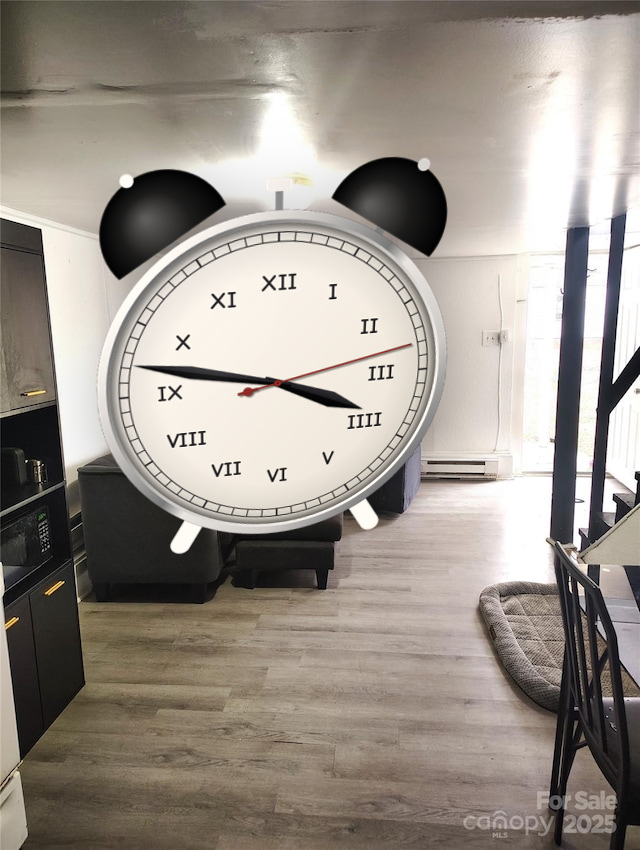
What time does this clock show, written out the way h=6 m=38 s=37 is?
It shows h=3 m=47 s=13
